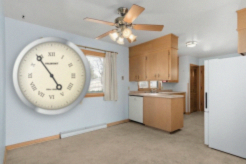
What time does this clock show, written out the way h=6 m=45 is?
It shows h=4 m=54
